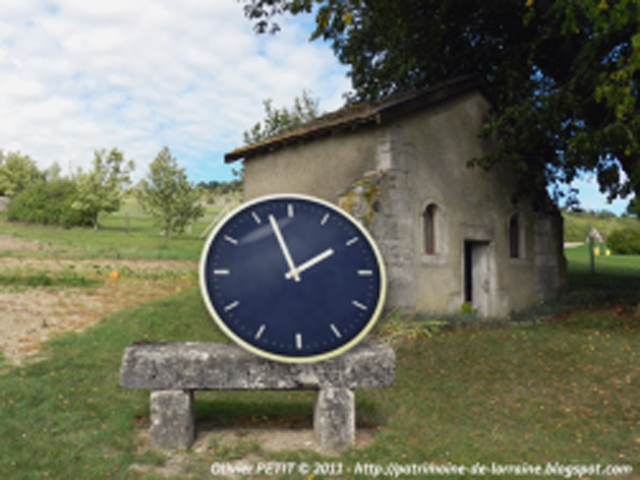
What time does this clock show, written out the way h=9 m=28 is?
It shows h=1 m=57
